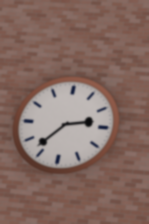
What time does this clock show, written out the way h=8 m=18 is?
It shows h=2 m=37
